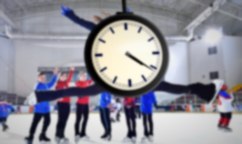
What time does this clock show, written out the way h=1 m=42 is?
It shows h=4 m=21
